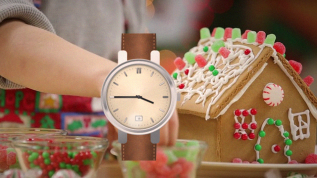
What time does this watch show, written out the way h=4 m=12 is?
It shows h=3 m=45
